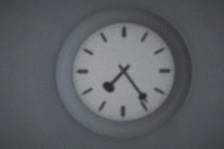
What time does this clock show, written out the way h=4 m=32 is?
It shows h=7 m=24
